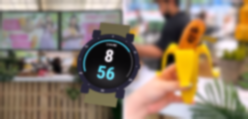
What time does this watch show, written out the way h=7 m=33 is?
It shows h=8 m=56
